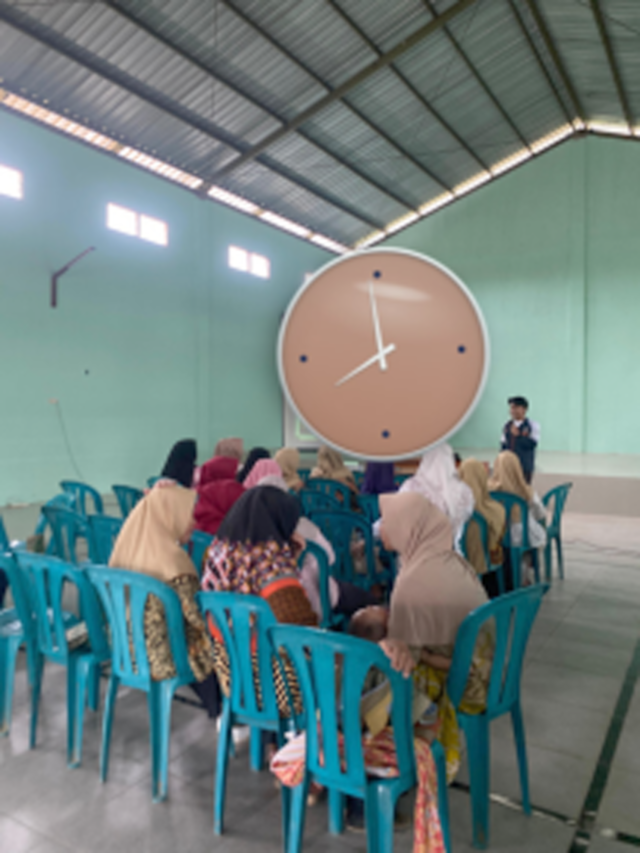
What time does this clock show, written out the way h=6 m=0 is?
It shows h=7 m=59
